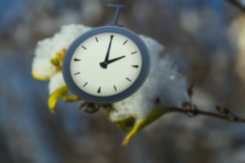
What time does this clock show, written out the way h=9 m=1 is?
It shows h=2 m=0
